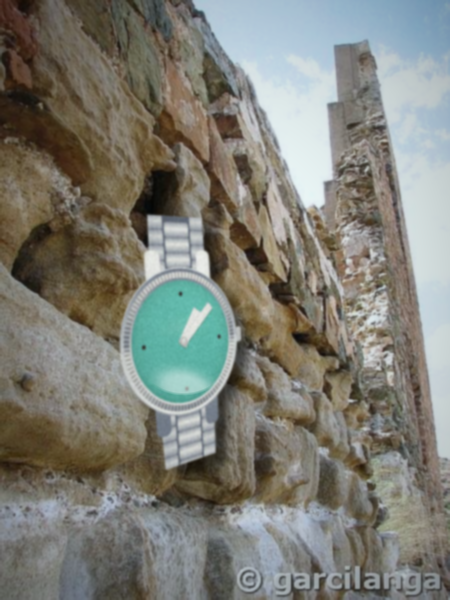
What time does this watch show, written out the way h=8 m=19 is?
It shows h=1 m=8
